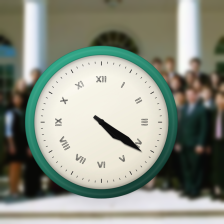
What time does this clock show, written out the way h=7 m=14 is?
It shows h=4 m=21
